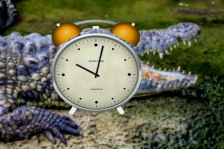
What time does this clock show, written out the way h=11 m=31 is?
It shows h=10 m=2
